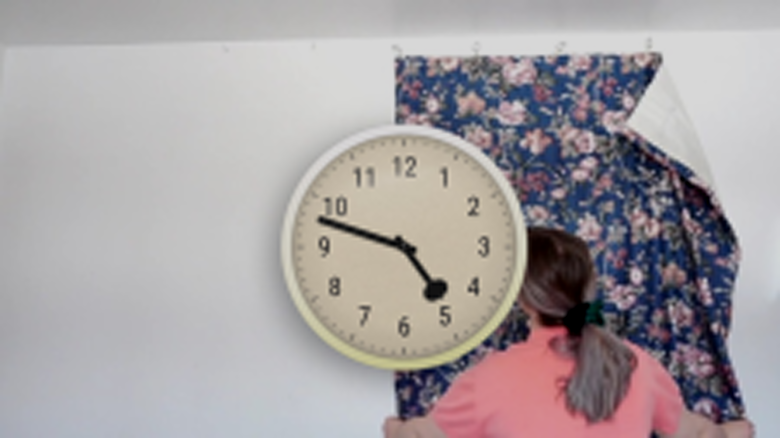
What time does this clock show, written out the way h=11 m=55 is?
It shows h=4 m=48
